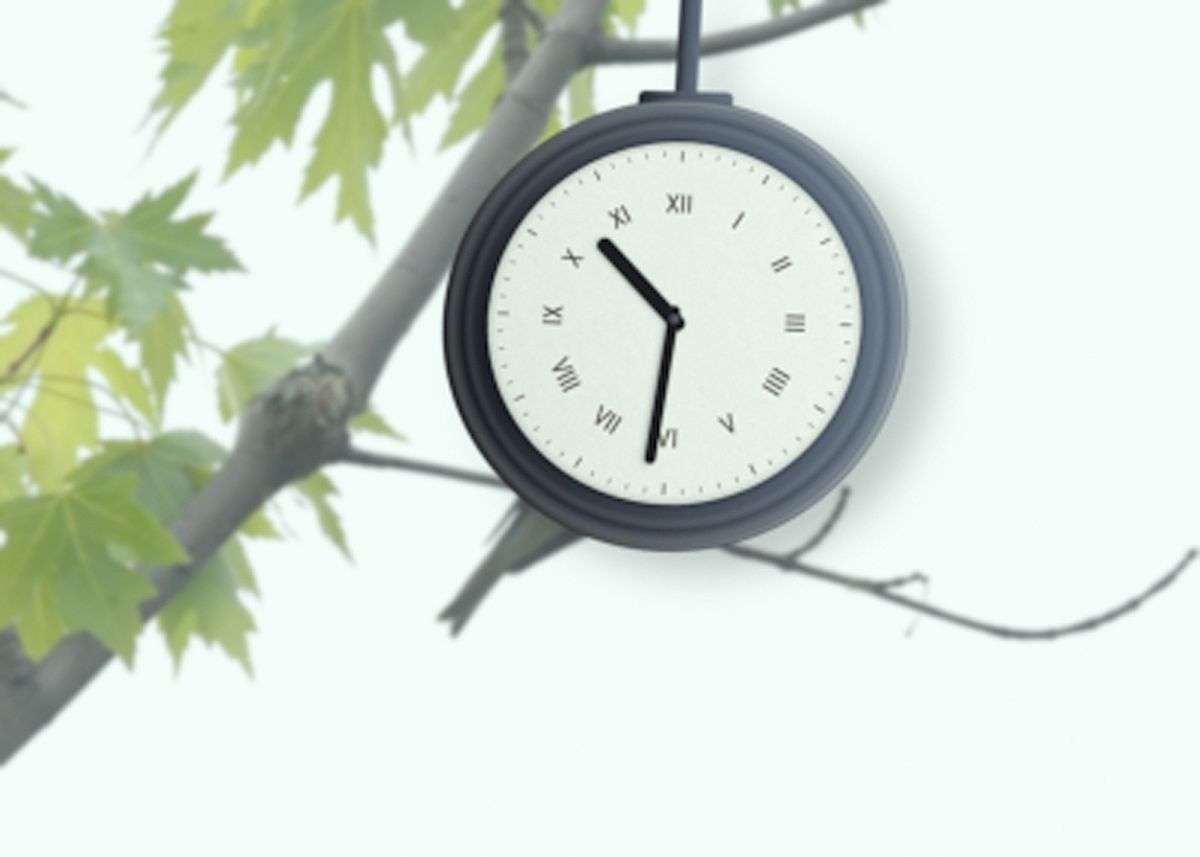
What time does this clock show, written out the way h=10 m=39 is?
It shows h=10 m=31
